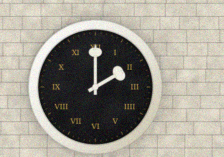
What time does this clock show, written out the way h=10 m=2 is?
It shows h=2 m=0
